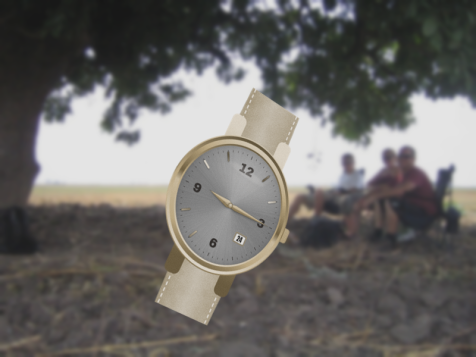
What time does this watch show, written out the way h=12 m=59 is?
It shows h=9 m=15
